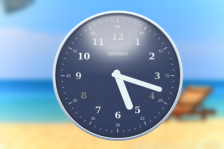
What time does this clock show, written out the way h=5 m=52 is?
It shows h=5 m=18
